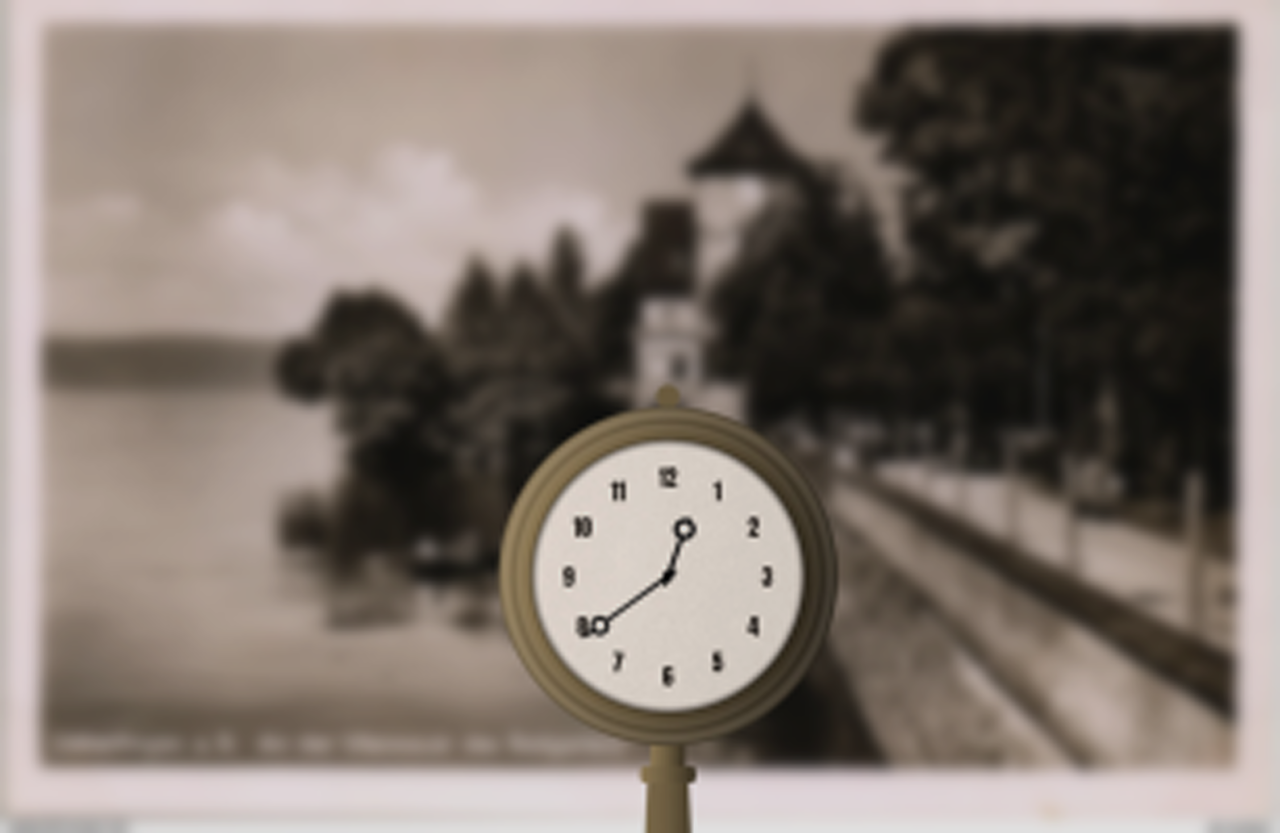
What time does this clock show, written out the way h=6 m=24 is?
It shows h=12 m=39
